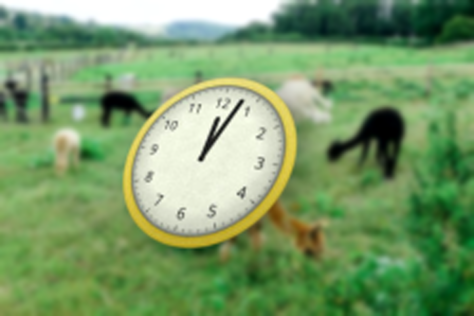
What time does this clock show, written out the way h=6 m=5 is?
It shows h=12 m=3
